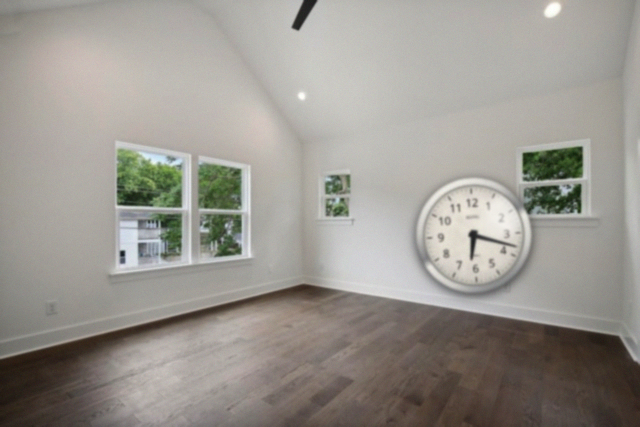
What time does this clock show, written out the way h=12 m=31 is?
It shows h=6 m=18
